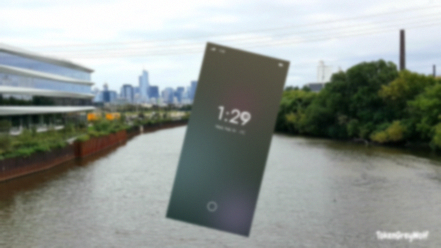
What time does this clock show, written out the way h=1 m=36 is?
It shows h=1 m=29
